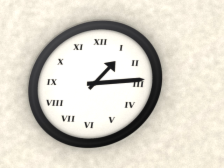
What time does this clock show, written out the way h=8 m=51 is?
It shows h=1 m=14
